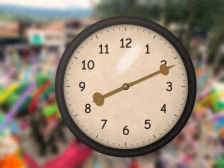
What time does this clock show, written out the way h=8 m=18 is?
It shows h=8 m=11
